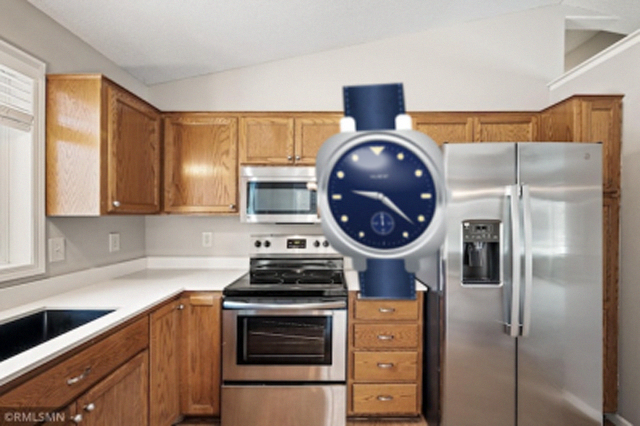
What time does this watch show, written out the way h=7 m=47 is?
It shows h=9 m=22
